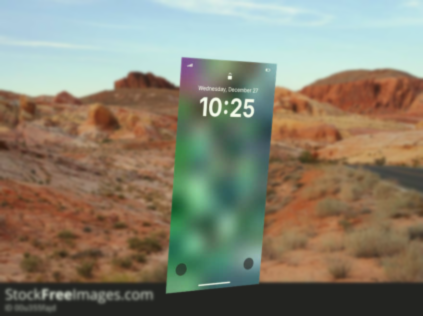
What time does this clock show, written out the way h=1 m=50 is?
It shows h=10 m=25
